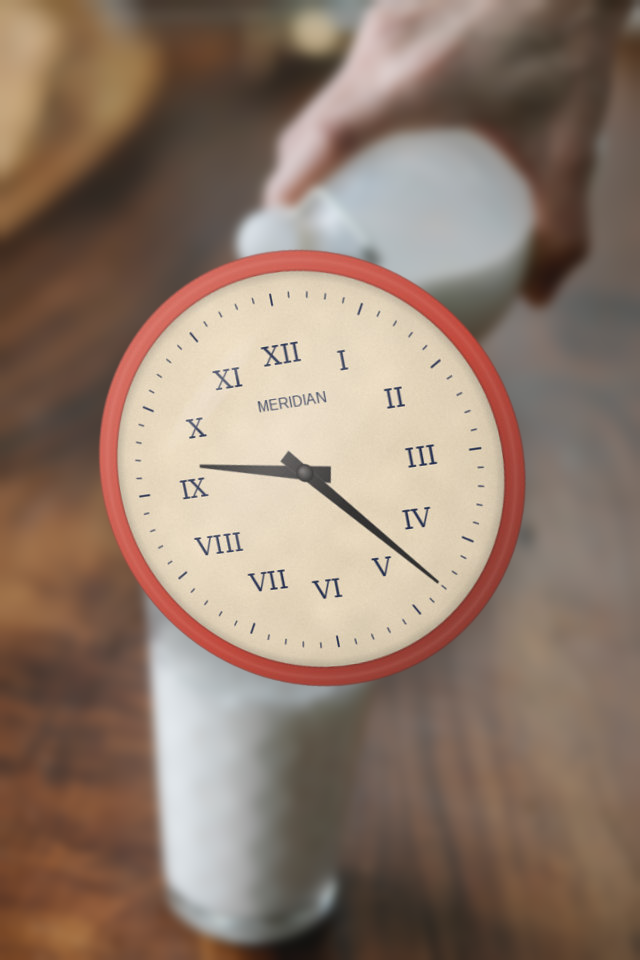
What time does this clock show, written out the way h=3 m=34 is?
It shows h=9 m=23
